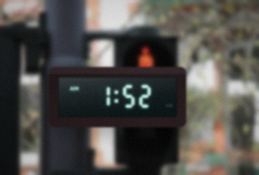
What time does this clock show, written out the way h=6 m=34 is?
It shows h=1 m=52
